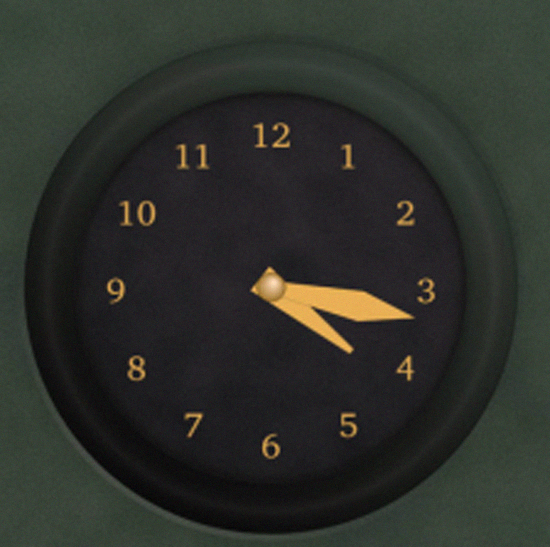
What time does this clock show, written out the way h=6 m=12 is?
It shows h=4 m=17
